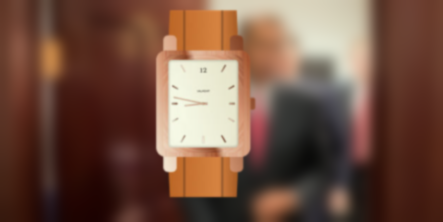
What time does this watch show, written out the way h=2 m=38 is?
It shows h=8 m=47
